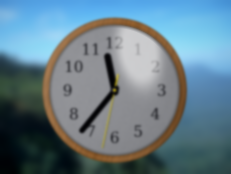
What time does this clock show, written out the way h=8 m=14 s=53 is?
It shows h=11 m=36 s=32
